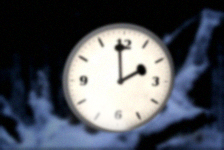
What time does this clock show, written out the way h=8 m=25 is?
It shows h=1 m=59
